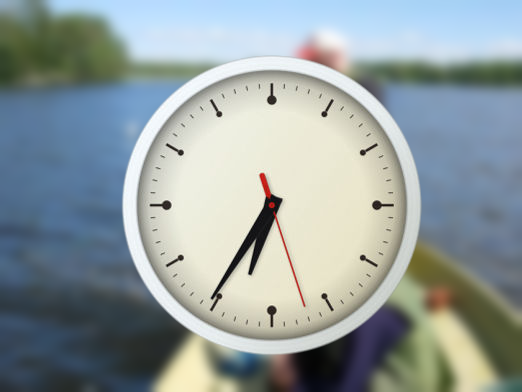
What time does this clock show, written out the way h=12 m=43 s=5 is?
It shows h=6 m=35 s=27
